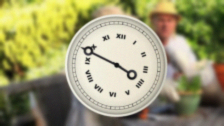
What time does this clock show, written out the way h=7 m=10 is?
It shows h=3 m=48
